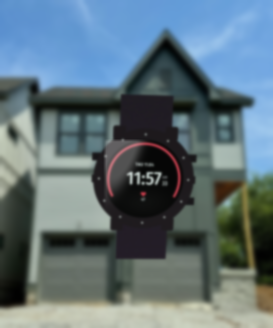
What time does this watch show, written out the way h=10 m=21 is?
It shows h=11 m=57
